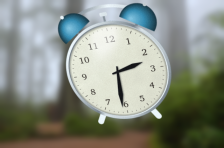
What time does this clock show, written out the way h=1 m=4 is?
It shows h=2 m=31
